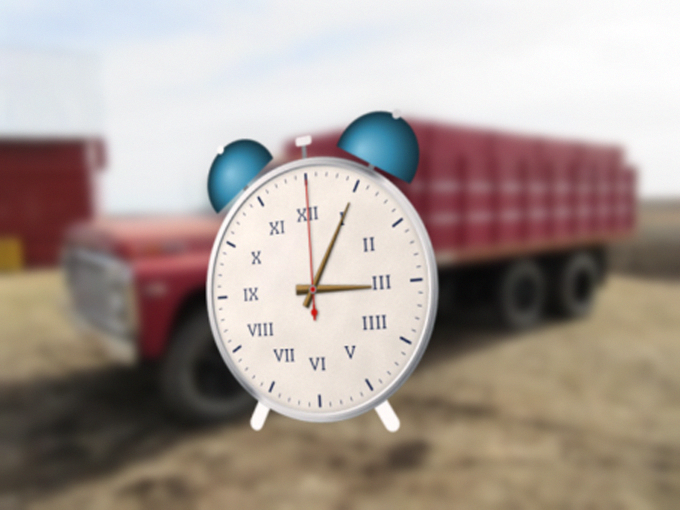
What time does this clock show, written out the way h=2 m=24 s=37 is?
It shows h=3 m=5 s=0
